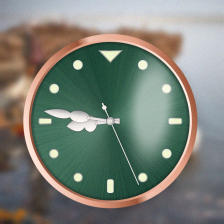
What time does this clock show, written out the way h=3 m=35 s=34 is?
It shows h=8 m=46 s=26
